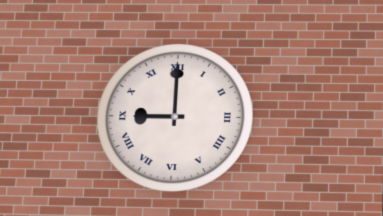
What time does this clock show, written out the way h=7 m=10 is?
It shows h=9 m=0
